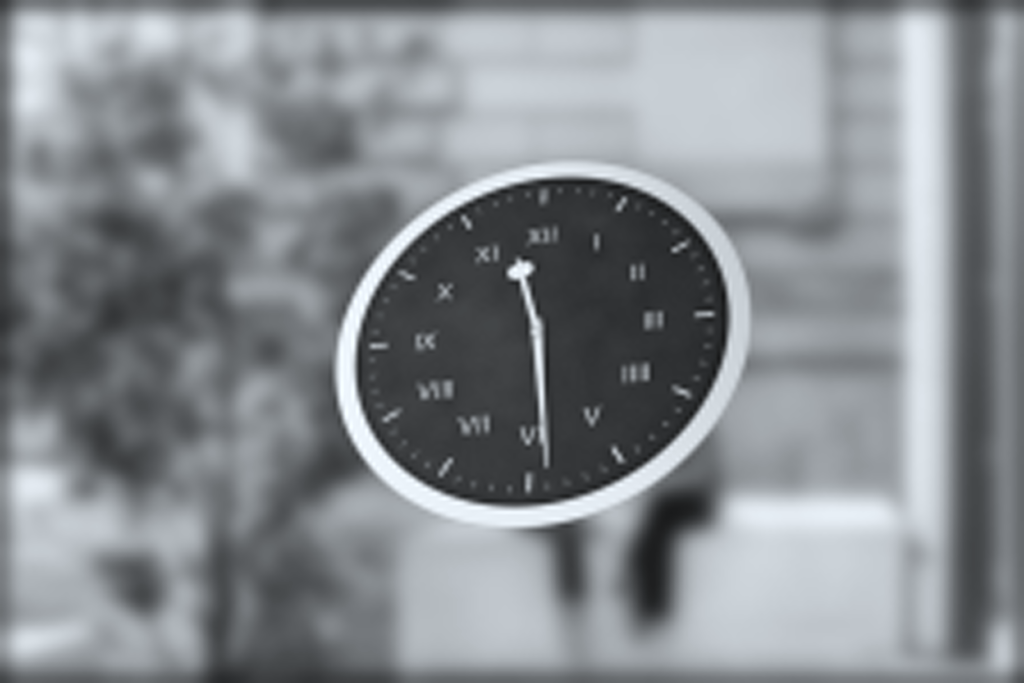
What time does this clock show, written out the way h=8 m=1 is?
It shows h=11 m=29
